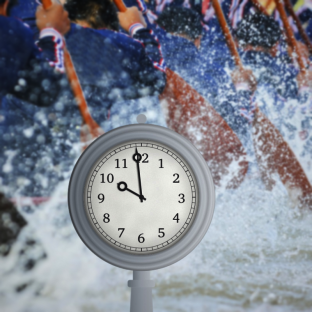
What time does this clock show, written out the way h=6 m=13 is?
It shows h=9 m=59
